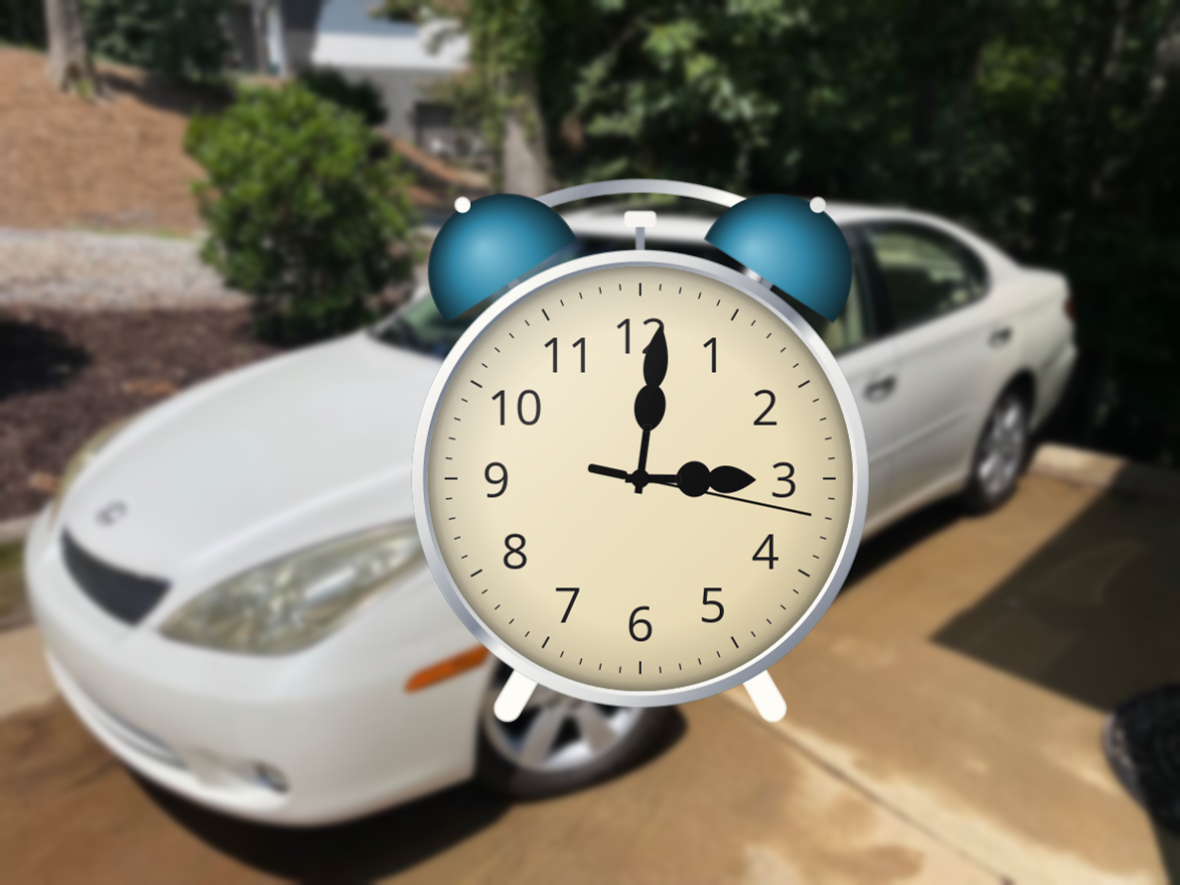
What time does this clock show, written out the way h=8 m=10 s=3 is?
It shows h=3 m=1 s=17
